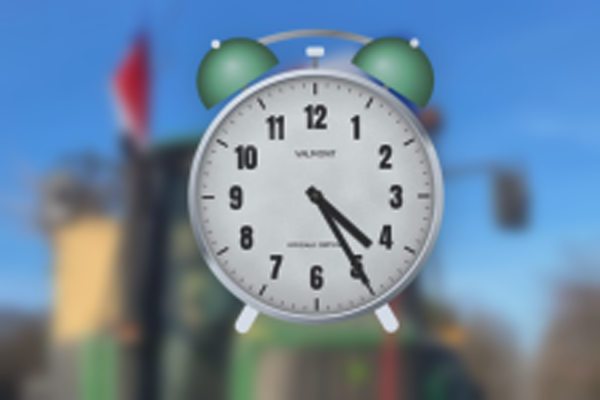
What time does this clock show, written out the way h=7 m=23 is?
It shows h=4 m=25
